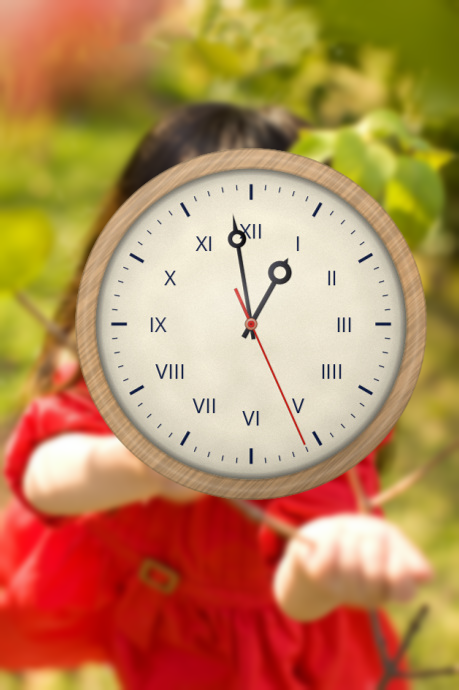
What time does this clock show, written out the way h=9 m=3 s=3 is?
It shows h=12 m=58 s=26
